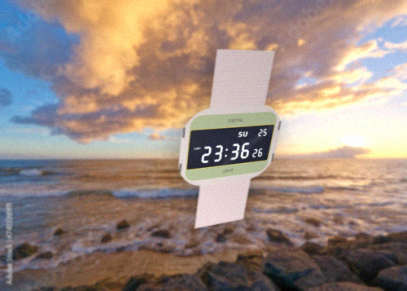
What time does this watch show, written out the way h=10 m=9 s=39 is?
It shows h=23 m=36 s=26
